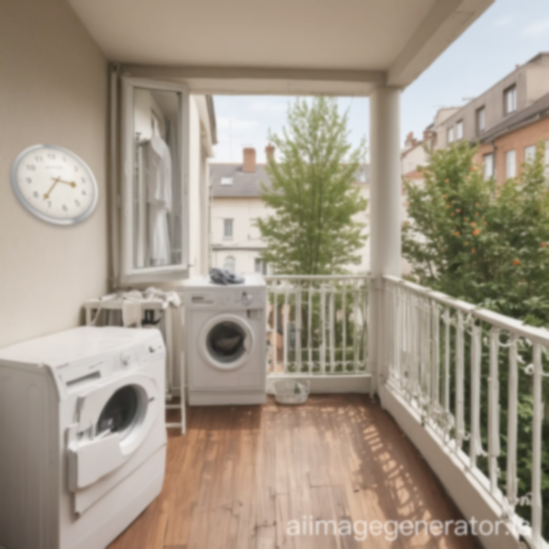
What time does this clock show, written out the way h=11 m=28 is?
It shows h=3 m=37
